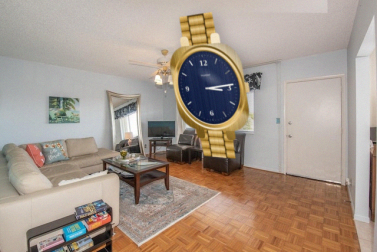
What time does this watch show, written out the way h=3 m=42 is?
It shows h=3 m=14
